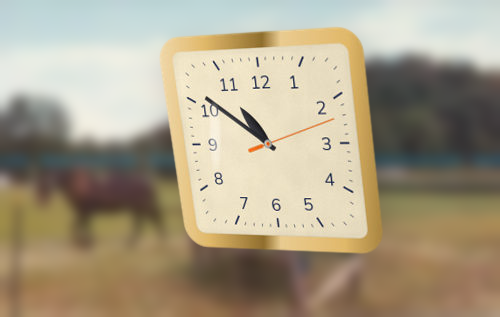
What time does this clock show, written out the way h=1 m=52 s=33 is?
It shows h=10 m=51 s=12
